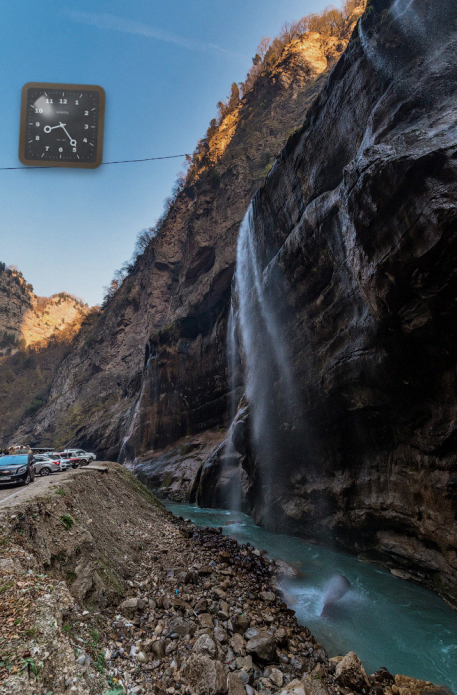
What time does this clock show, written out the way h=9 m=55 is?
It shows h=8 m=24
